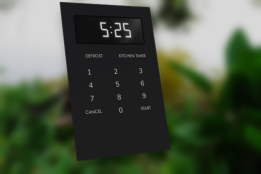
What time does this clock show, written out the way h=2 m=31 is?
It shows h=5 m=25
